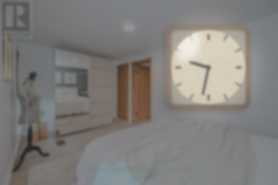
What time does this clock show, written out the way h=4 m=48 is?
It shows h=9 m=32
